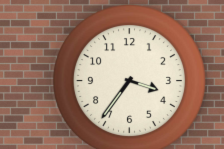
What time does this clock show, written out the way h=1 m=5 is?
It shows h=3 m=36
